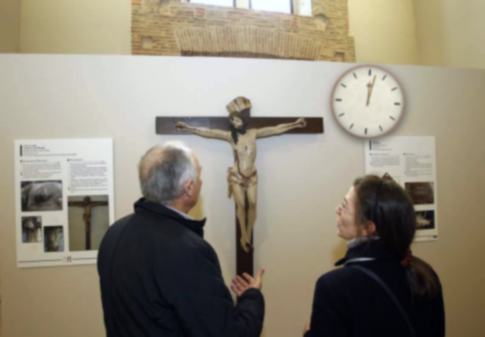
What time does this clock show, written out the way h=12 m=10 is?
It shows h=12 m=2
